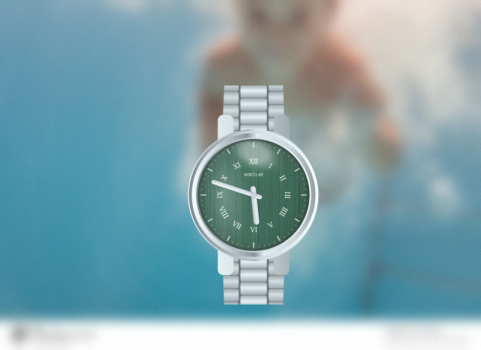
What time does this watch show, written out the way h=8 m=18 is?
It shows h=5 m=48
